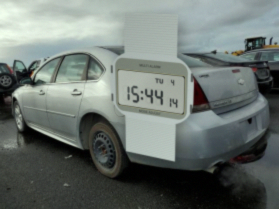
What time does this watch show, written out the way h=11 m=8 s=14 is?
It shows h=15 m=44 s=14
